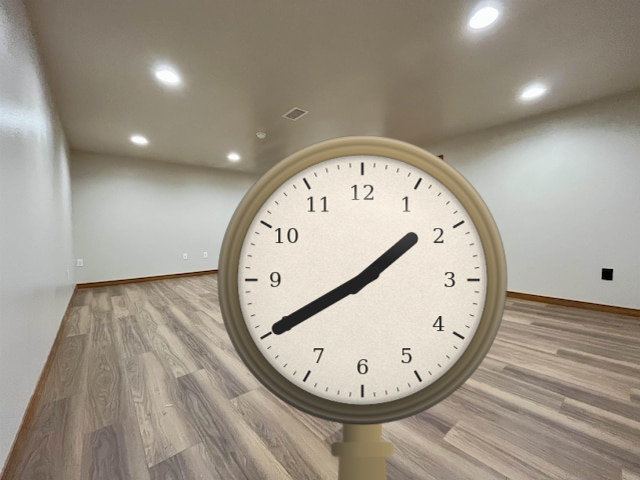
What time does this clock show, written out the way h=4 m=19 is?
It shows h=1 m=40
